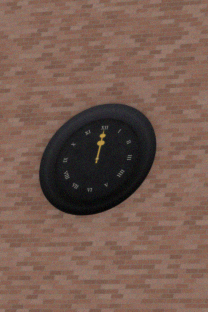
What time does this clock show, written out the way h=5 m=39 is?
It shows h=12 m=0
